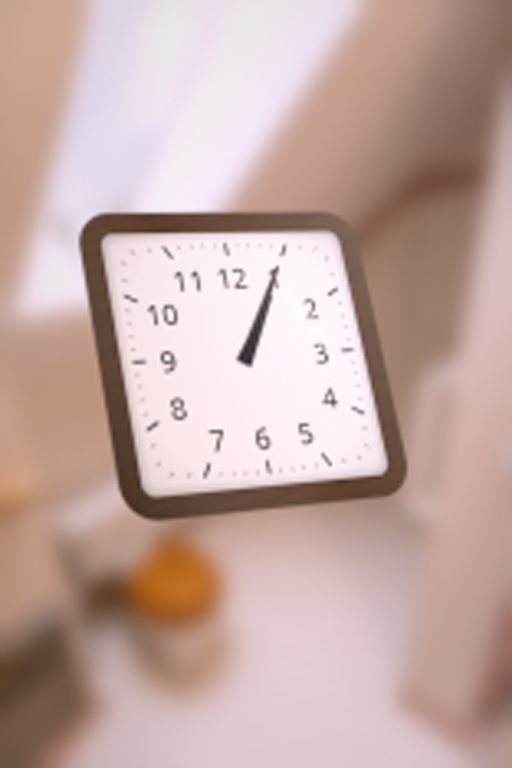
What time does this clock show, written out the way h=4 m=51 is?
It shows h=1 m=5
